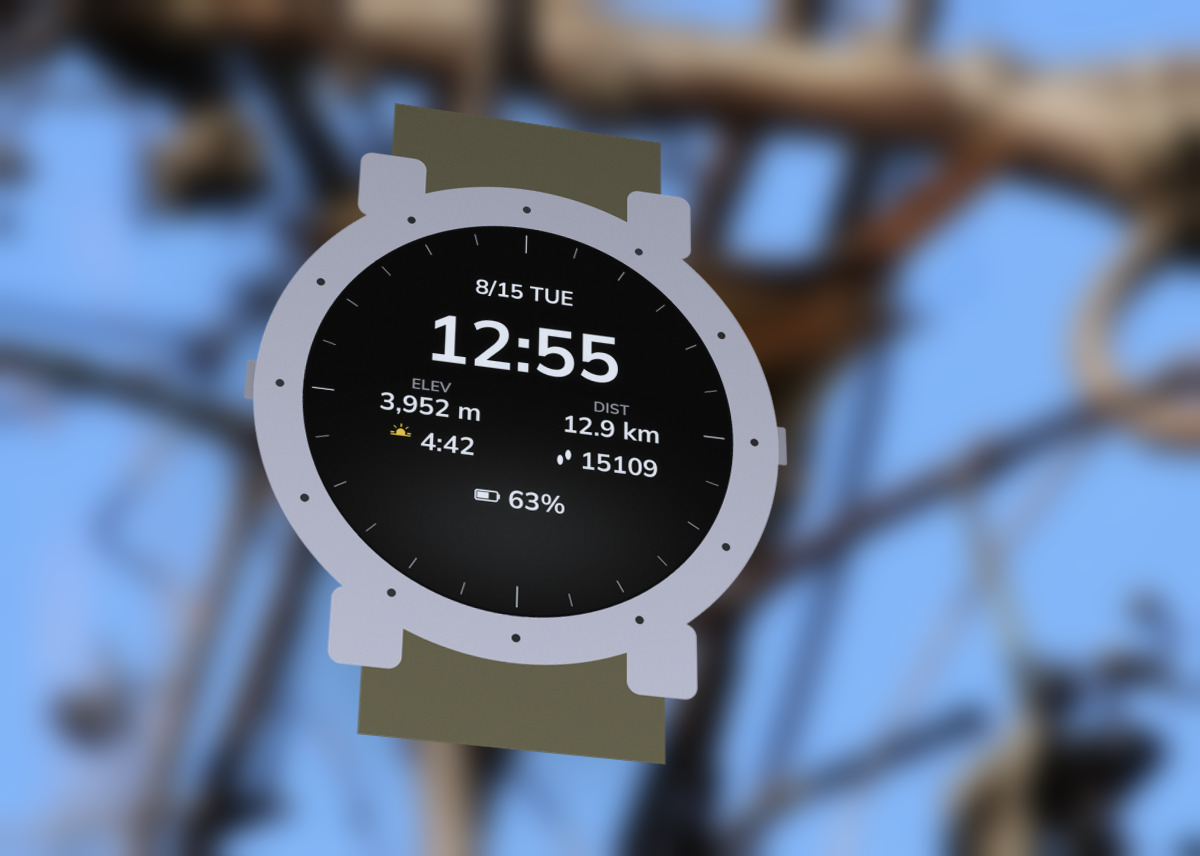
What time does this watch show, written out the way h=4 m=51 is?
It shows h=12 m=55
